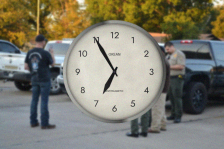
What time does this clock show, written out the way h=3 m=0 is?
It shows h=6 m=55
